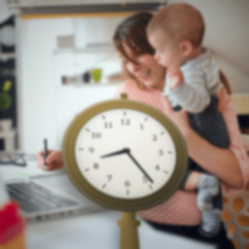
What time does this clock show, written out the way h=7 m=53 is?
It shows h=8 m=24
